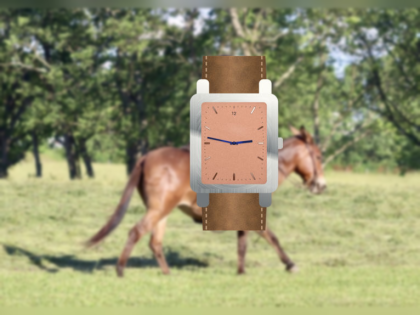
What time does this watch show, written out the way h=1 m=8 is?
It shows h=2 m=47
